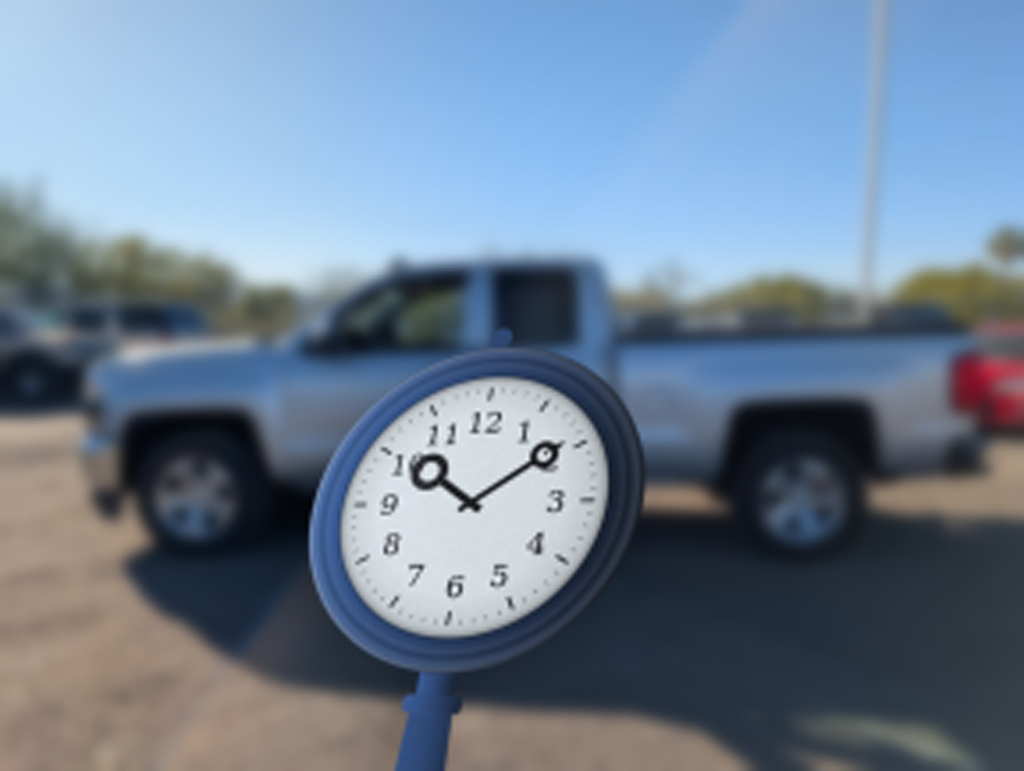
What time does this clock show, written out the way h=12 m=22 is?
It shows h=10 m=9
